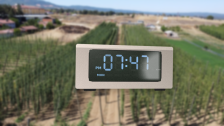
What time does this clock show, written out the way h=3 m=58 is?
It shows h=7 m=47
